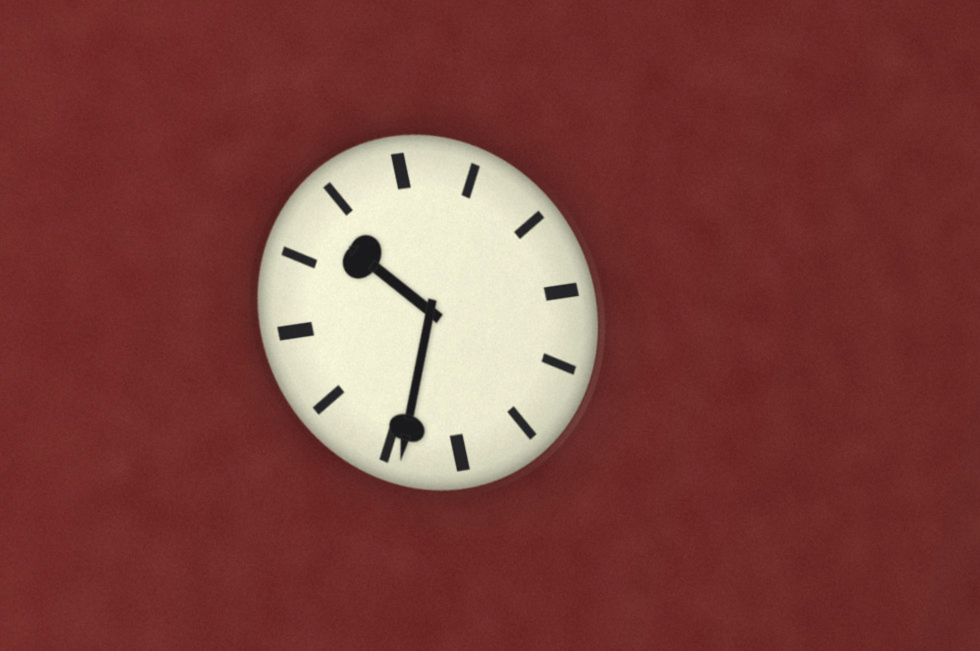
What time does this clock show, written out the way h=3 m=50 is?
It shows h=10 m=34
